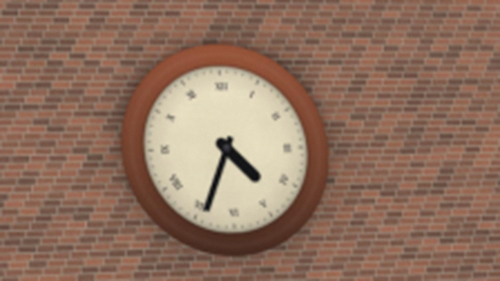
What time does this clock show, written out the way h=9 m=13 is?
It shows h=4 m=34
